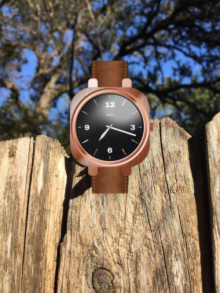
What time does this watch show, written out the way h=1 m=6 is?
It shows h=7 m=18
